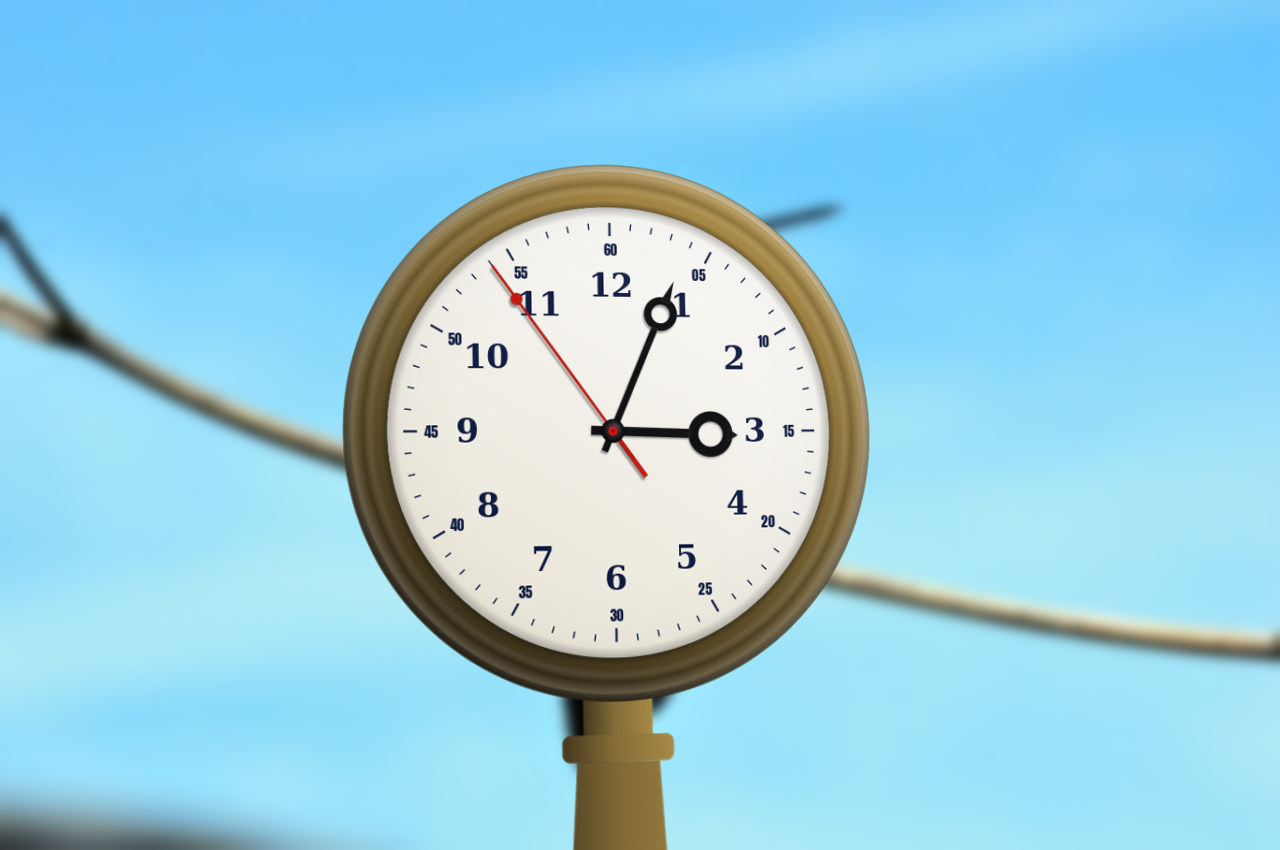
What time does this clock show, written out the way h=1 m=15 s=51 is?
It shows h=3 m=3 s=54
